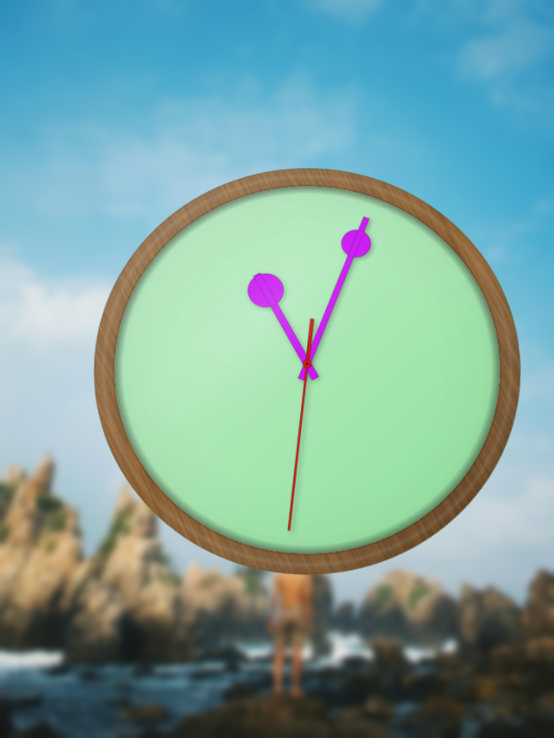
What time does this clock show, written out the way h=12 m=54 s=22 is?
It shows h=11 m=3 s=31
